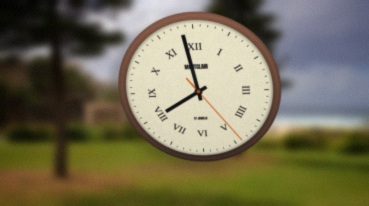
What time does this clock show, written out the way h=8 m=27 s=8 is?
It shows h=7 m=58 s=24
